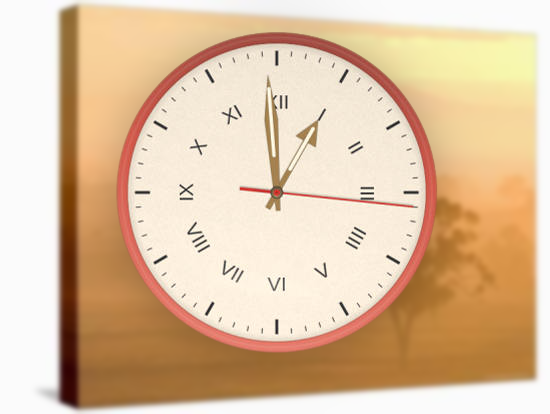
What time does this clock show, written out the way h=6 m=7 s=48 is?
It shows h=12 m=59 s=16
